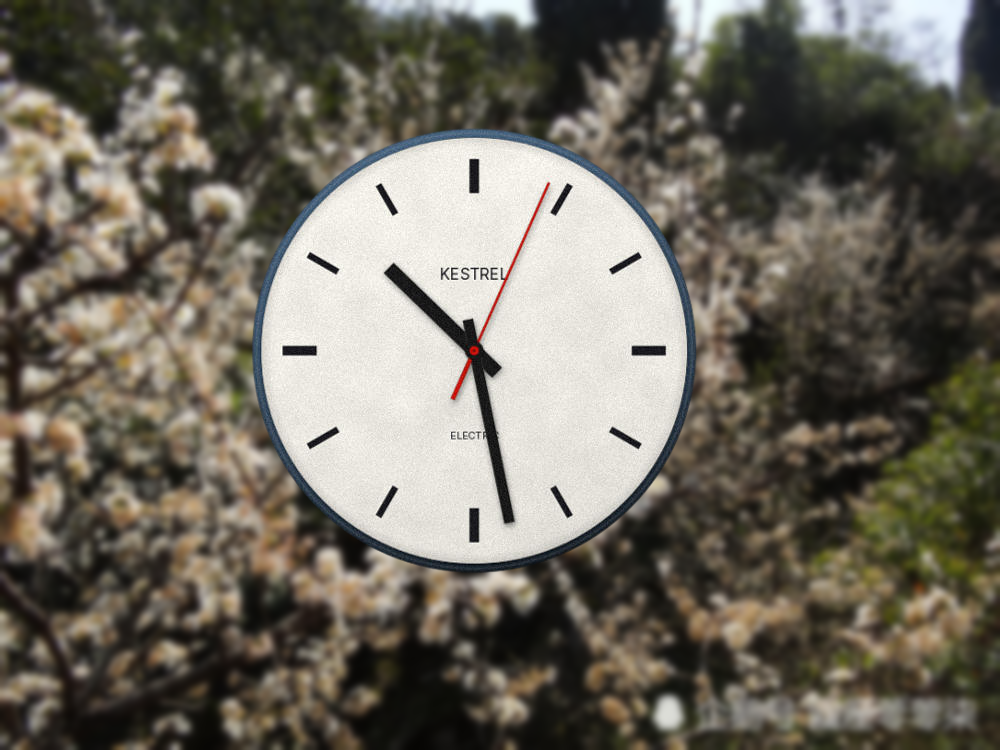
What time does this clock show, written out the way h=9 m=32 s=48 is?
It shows h=10 m=28 s=4
